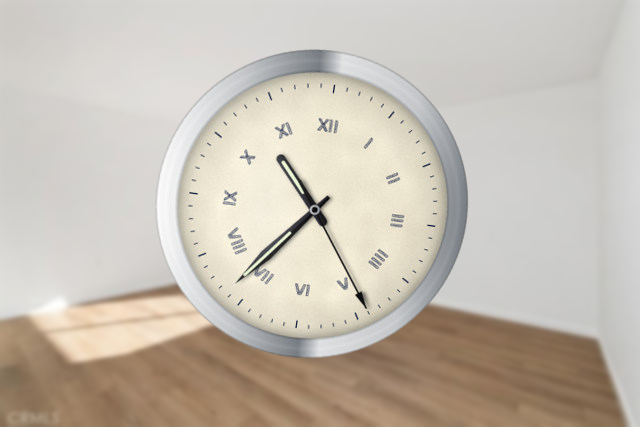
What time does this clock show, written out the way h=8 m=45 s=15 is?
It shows h=10 m=36 s=24
